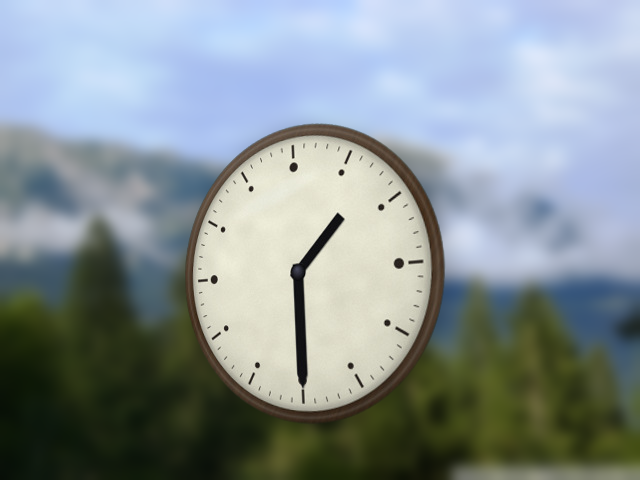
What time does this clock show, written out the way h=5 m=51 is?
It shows h=1 m=30
